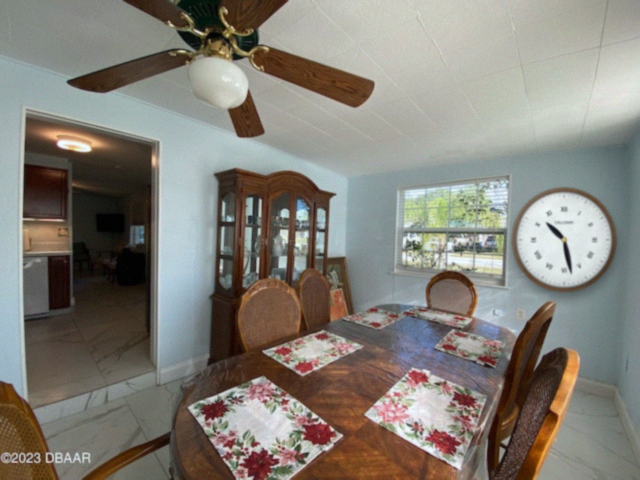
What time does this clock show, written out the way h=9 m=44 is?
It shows h=10 m=28
